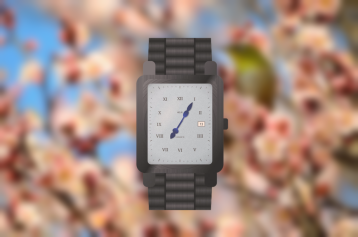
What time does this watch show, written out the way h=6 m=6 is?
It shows h=7 m=5
